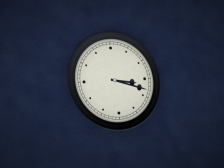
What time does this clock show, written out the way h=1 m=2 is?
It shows h=3 m=18
